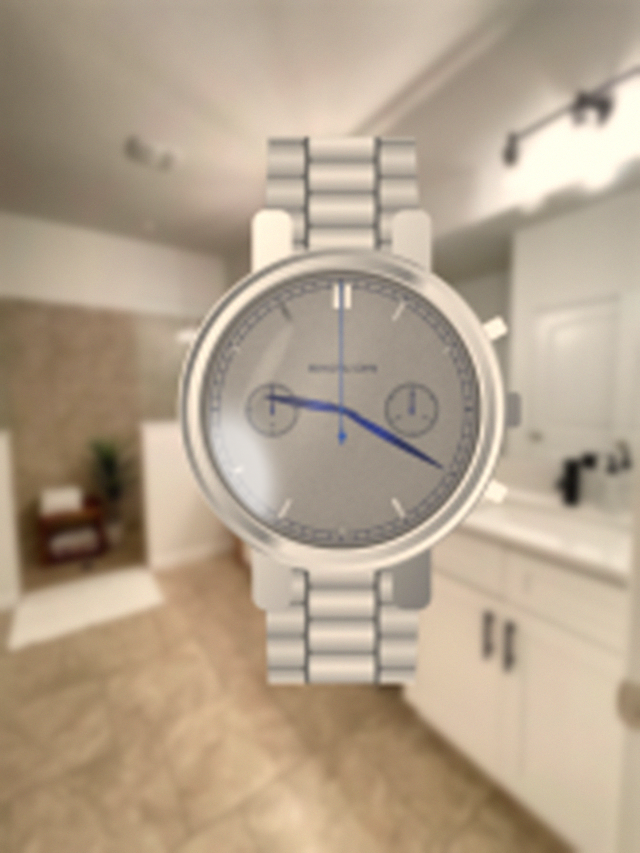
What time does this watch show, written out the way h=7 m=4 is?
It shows h=9 m=20
